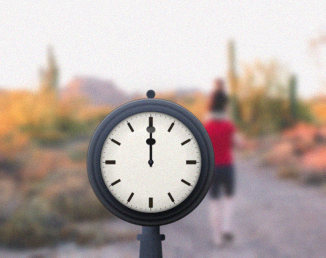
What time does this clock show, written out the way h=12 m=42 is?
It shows h=12 m=0
